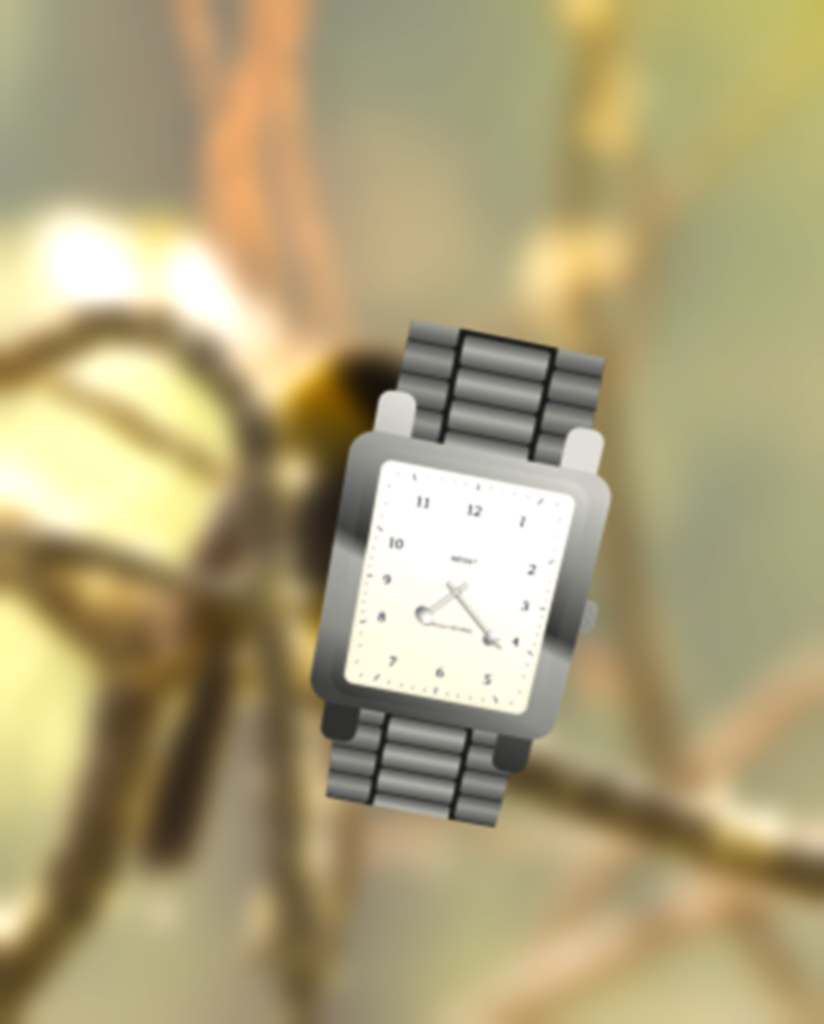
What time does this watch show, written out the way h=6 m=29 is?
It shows h=7 m=22
